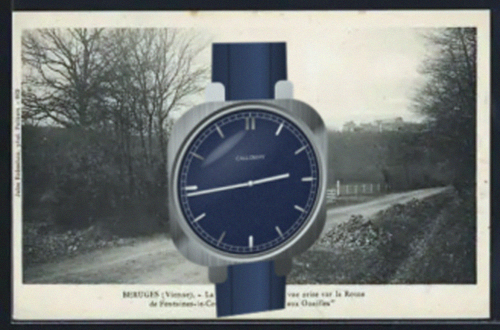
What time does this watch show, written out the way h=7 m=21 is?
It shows h=2 m=44
